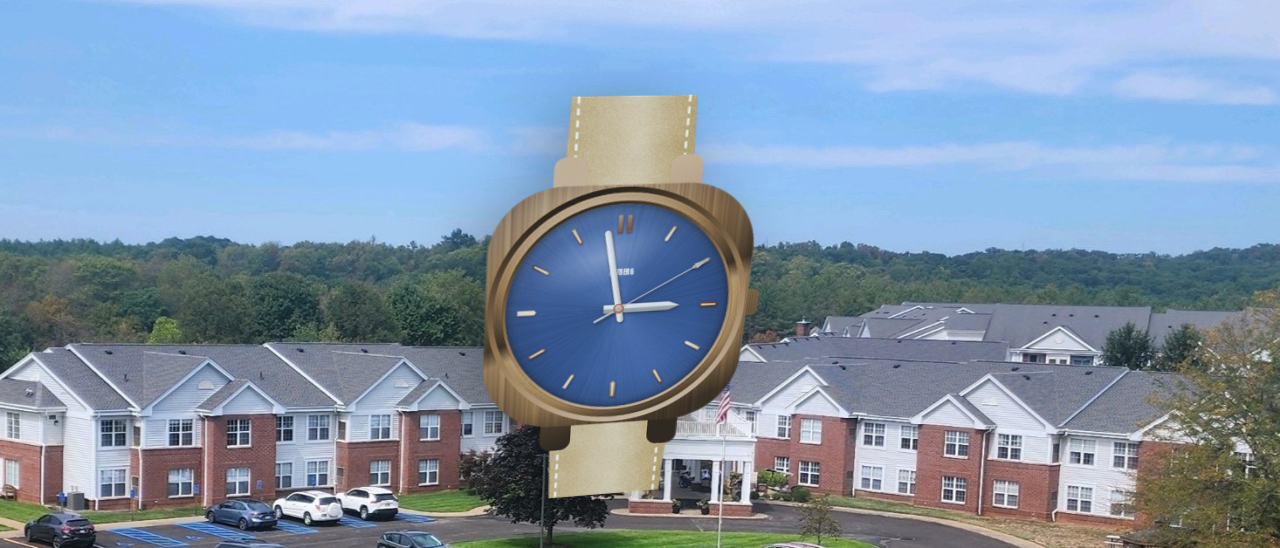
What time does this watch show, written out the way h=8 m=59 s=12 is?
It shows h=2 m=58 s=10
